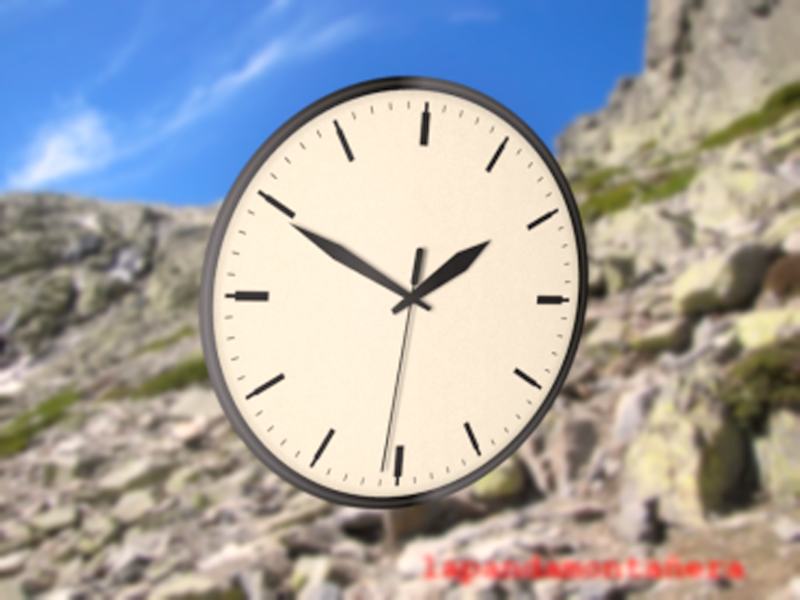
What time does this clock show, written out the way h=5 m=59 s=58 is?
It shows h=1 m=49 s=31
